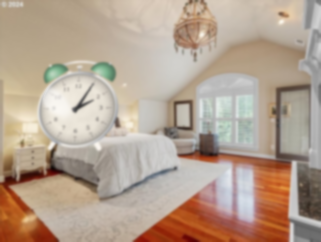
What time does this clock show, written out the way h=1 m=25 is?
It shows h=2 m=5
